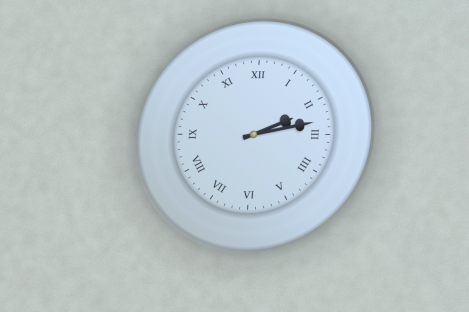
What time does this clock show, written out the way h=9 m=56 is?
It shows h=2 m=13
